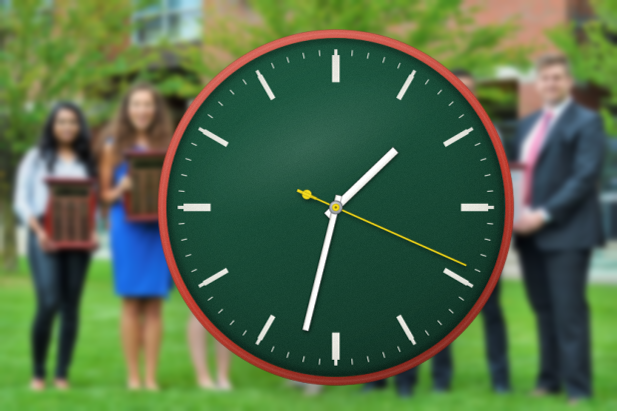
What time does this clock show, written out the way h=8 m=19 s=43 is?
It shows h=1 m=32 s=19
